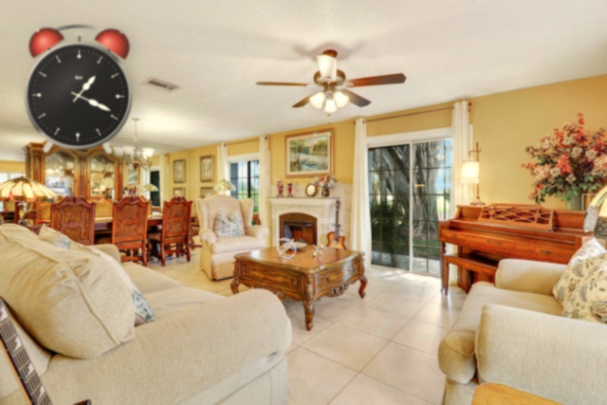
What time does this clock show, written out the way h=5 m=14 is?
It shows h=1 m=19
